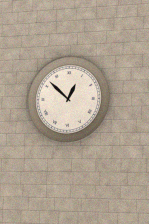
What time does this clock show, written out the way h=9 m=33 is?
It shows h=12 m=52
